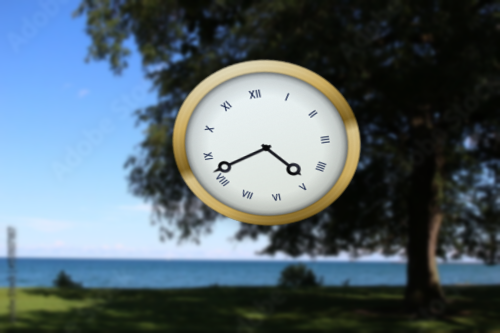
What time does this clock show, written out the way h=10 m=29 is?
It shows h=4 m=42
